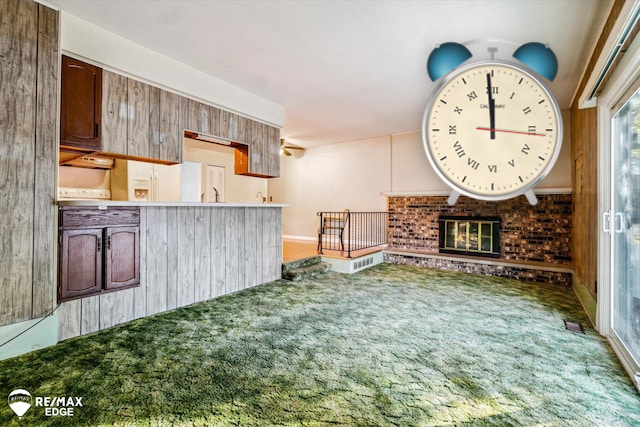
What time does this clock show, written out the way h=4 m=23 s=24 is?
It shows h=11 m=59 s=16
